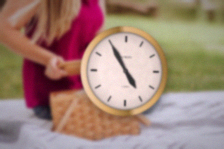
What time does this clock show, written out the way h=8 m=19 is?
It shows h=4 m=55
